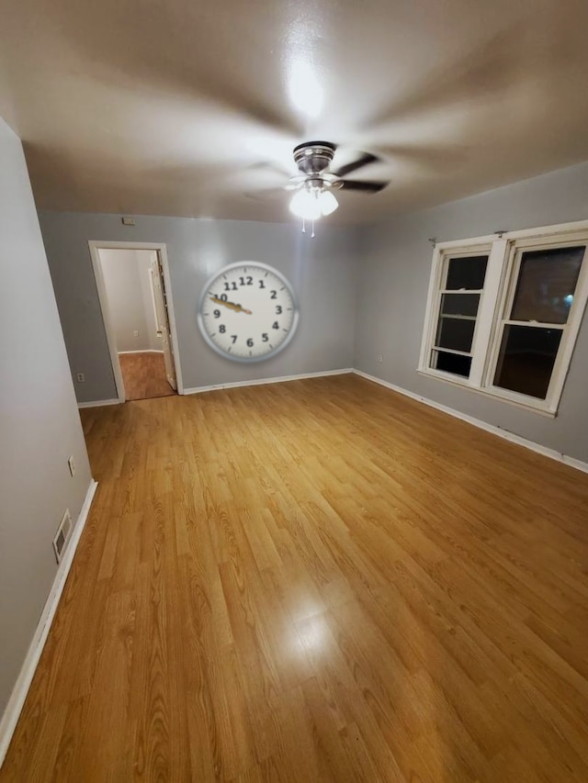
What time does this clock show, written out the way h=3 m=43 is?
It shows h=9 m=49
